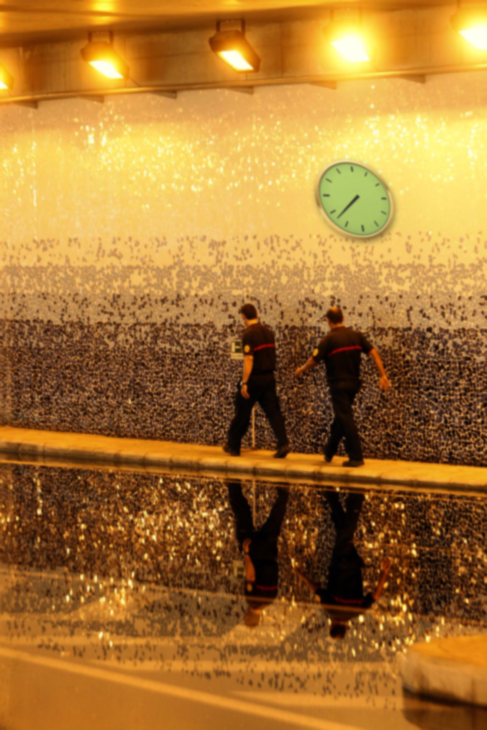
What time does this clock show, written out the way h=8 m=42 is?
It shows h=7 m=38
